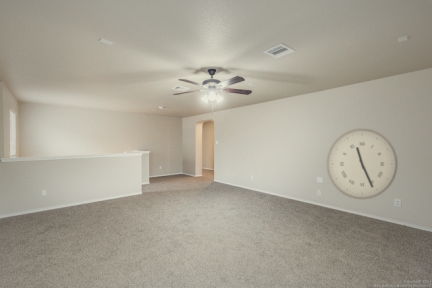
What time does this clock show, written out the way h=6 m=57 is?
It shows h=11 m=26
